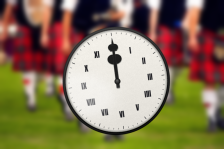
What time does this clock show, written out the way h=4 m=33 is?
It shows h=12 m=0
